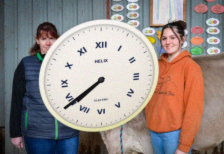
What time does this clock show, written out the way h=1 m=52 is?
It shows h=7 m=39
